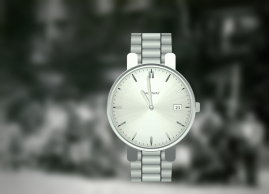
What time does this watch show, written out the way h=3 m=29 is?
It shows h=10 m=59
